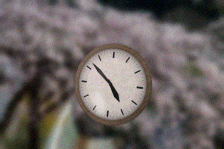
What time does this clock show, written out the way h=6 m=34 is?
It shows h=4 m=52
